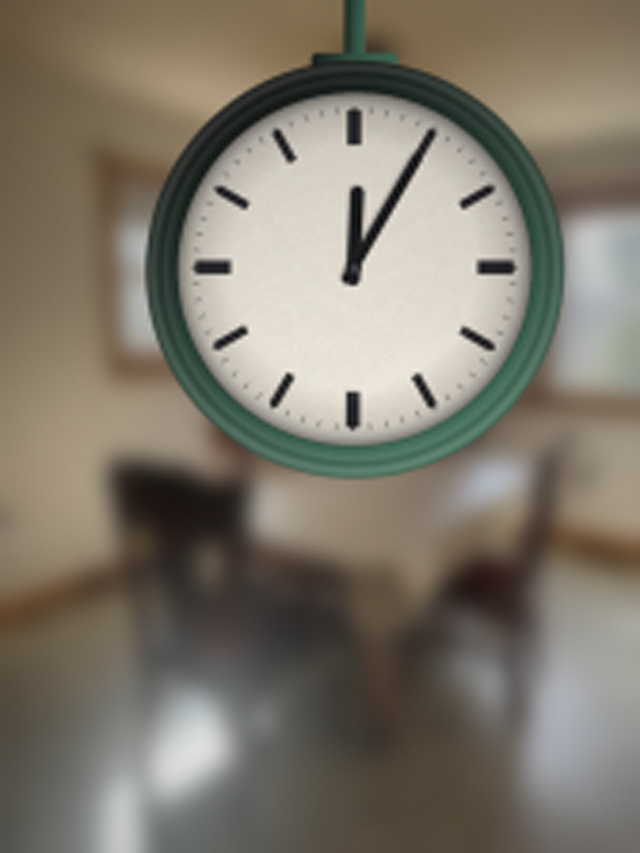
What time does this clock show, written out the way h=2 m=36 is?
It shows h=12 m=5
